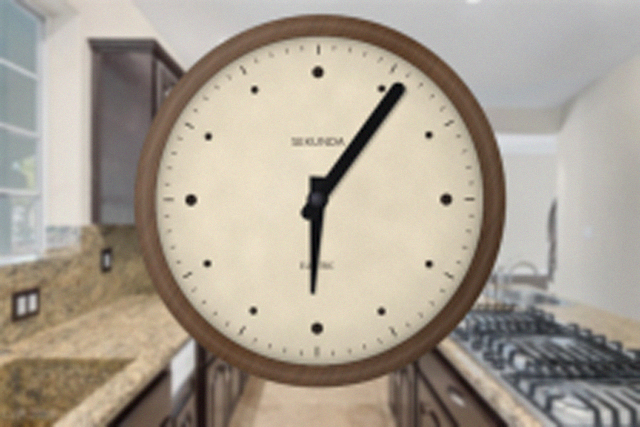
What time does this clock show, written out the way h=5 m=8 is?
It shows h=6 m=6
